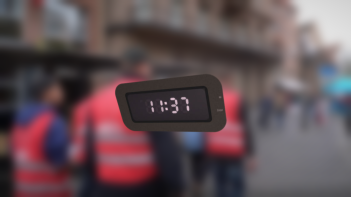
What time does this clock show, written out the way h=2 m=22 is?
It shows h=11 m=37
